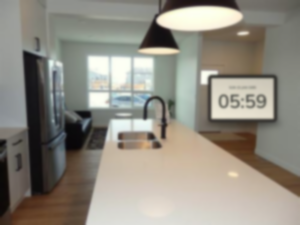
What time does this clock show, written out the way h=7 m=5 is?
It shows h=5 m=59
